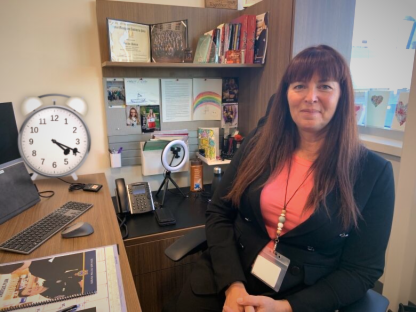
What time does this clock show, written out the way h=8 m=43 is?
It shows h=4 m=19
